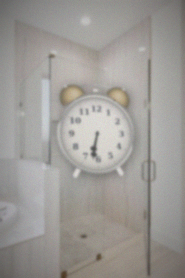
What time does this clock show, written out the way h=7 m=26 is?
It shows h=6 m=32
